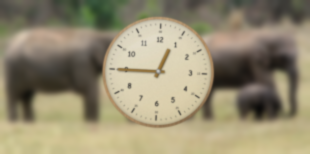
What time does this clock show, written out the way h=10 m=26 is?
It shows h=12 m=45
